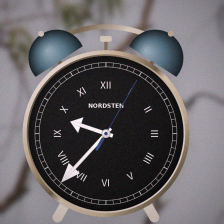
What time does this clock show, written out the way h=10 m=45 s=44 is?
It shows h=9 m=37 s=5
